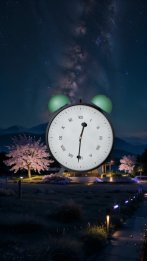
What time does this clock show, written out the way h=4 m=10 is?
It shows h=12 m=31
